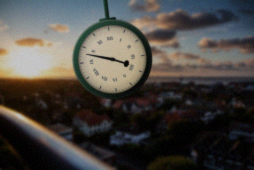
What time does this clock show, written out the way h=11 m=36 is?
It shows h=3 m=48
